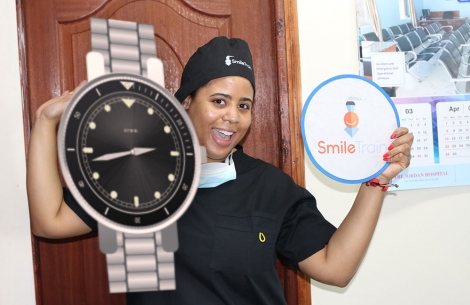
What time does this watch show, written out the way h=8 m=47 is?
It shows h=2 m=43
